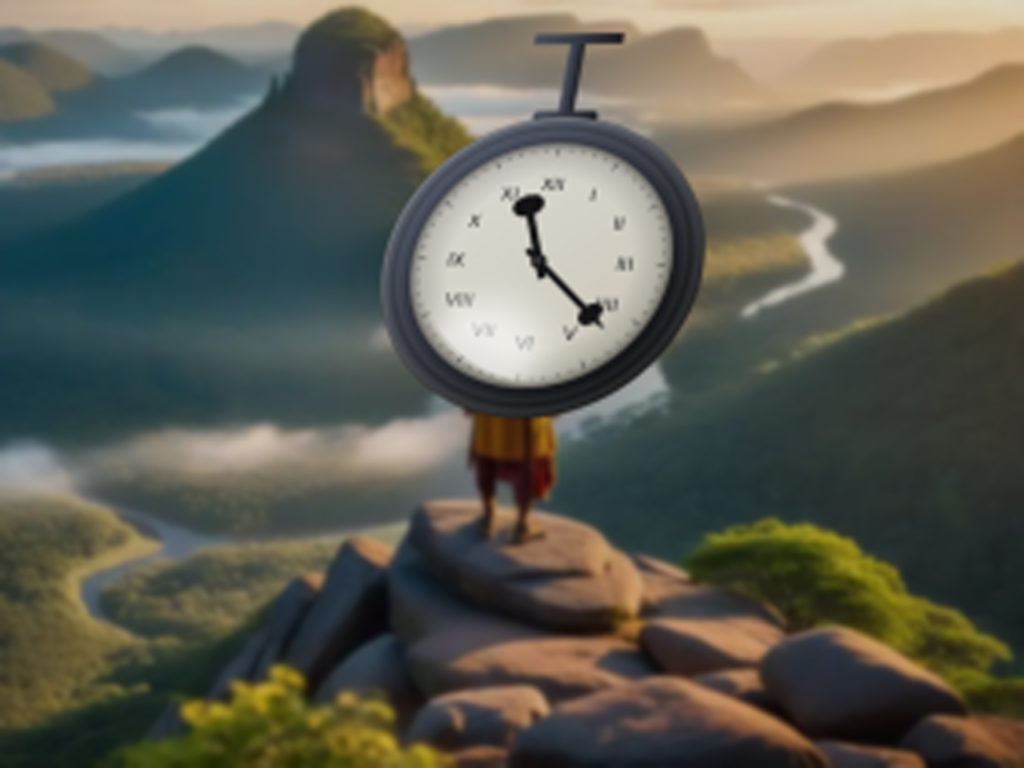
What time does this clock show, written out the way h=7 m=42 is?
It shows h=11 m=22
